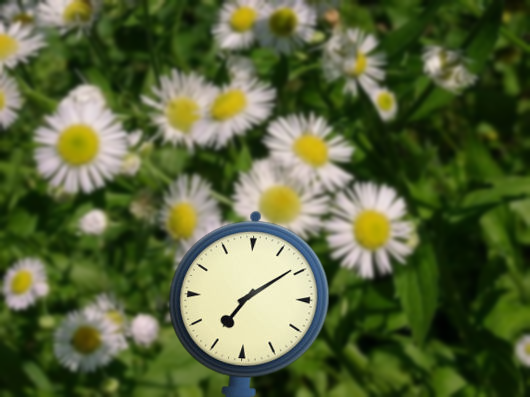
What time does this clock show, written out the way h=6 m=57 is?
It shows h=7 m=9
